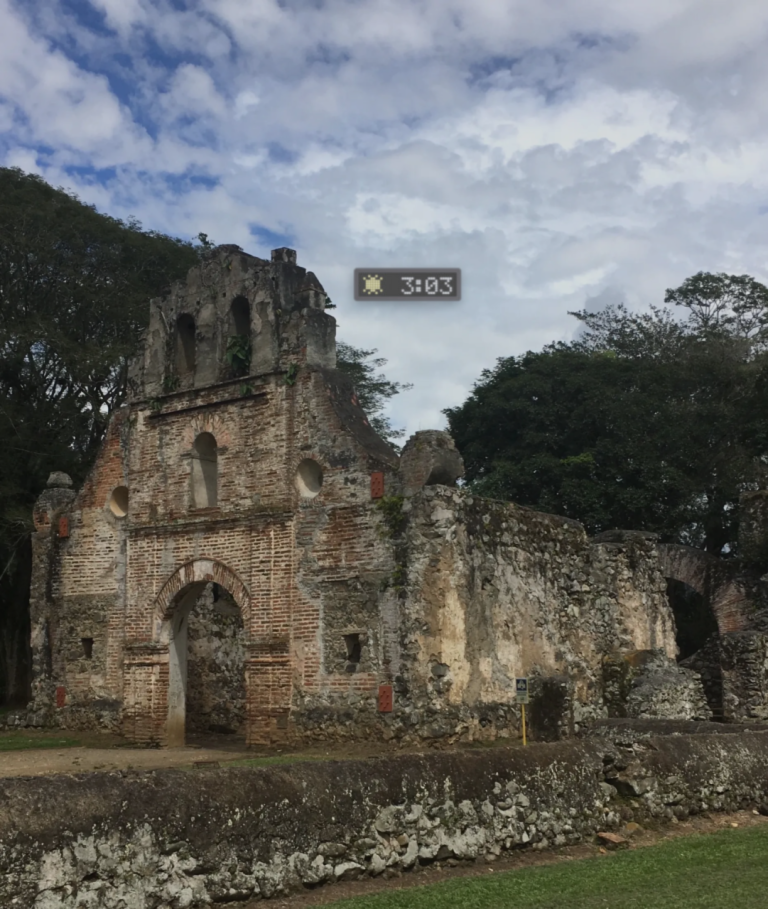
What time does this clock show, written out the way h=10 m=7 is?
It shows h=3 m=3
